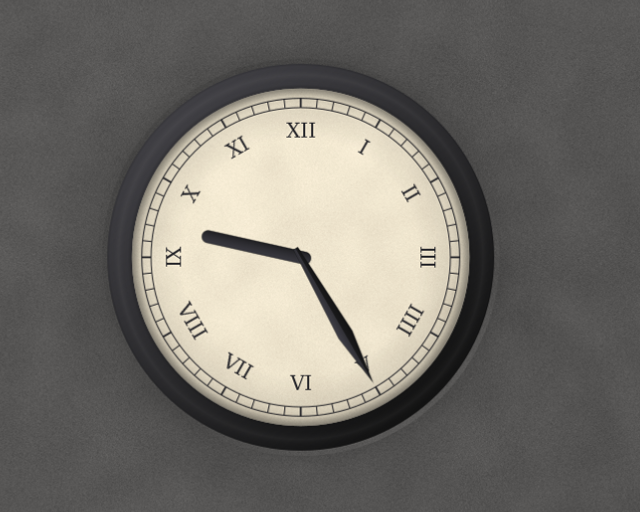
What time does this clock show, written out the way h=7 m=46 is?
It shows h=9 m=25
